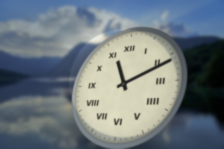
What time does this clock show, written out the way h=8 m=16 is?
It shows h=11 m=11
